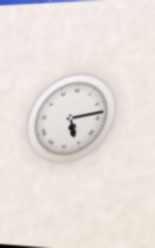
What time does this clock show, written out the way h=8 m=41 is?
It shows h=5 m=13
